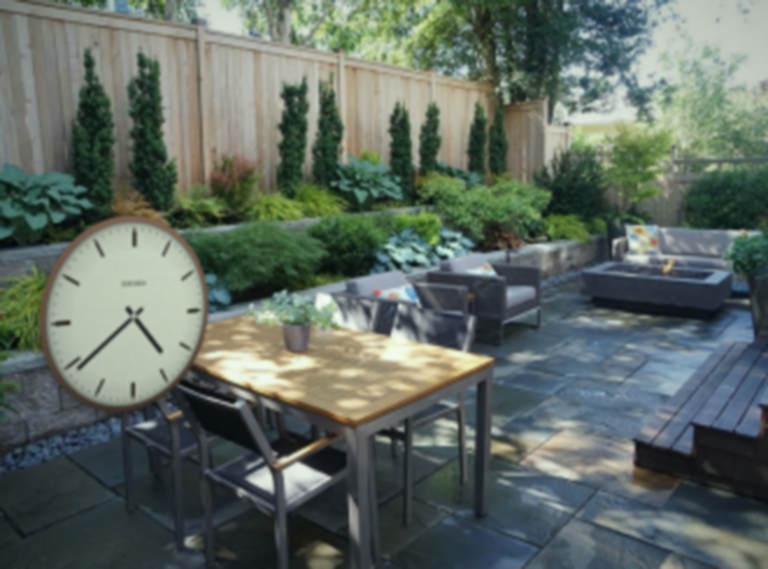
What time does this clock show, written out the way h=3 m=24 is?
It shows h=4 m=39
